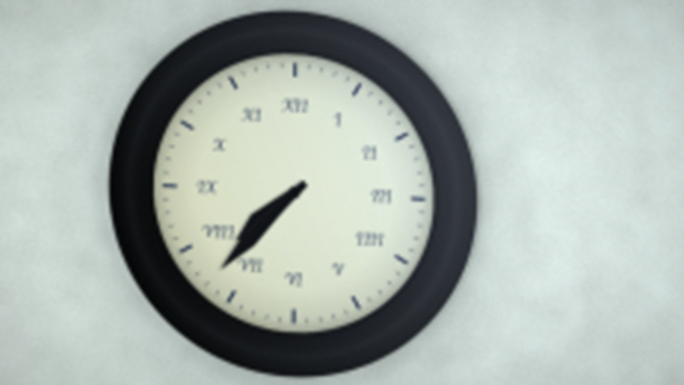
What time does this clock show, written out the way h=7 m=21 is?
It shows h=7 m=37
